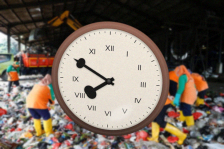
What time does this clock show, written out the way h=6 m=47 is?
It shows h=7 m=50
